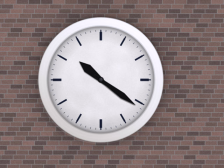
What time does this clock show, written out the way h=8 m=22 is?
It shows h=10 m=21
